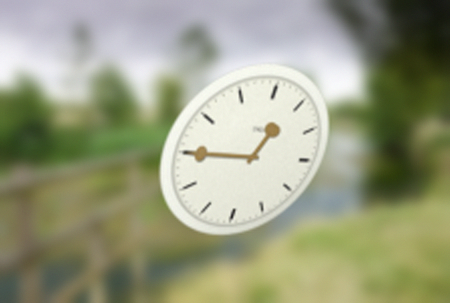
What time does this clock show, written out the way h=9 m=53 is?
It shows h=12 m=45
